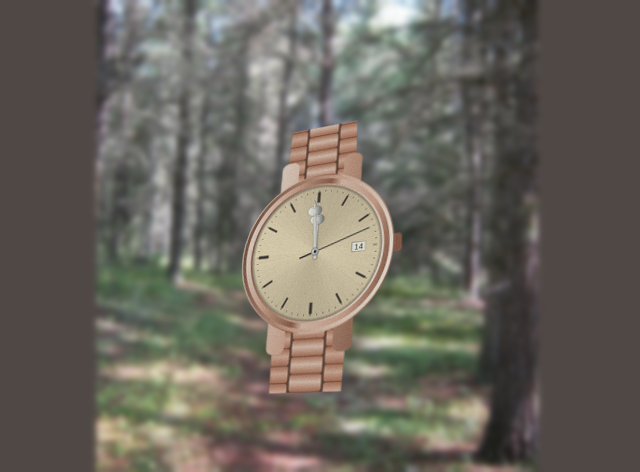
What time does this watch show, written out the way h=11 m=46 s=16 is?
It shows h=11 m=59 s=12
